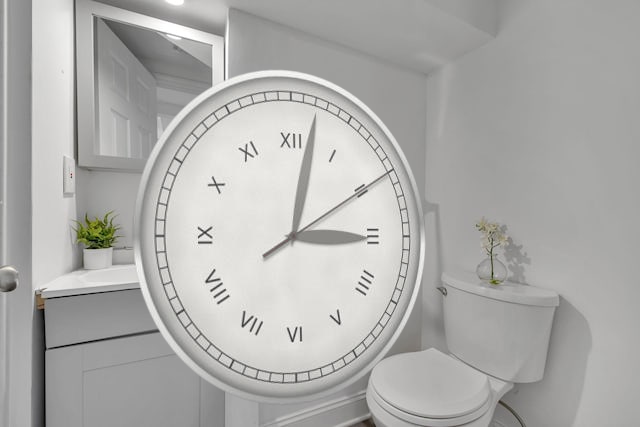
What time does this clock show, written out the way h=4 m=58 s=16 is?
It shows h=3 m=2 s=10
